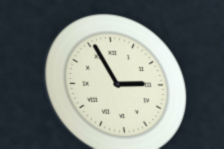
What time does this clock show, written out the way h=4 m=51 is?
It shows h=2 m=56
